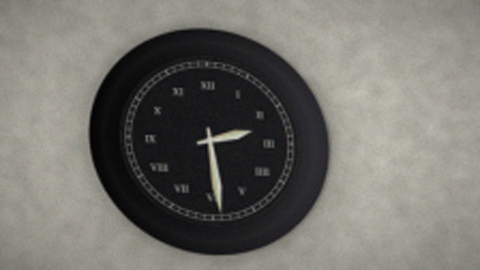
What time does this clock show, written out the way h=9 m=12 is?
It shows h=2 m=29
